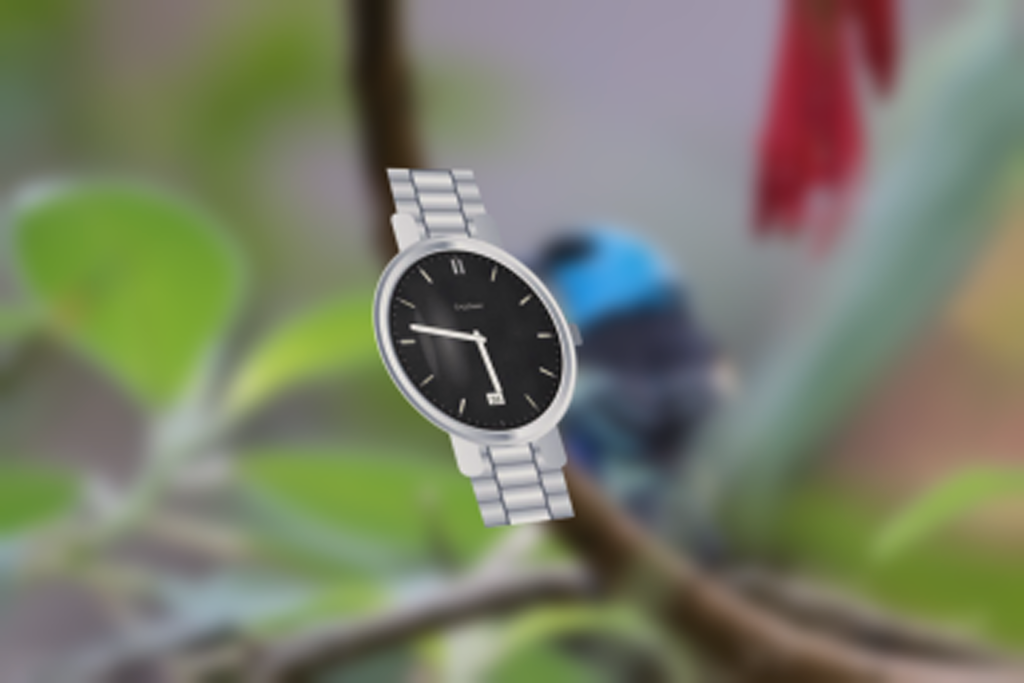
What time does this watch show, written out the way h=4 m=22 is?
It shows h=5 m=47
